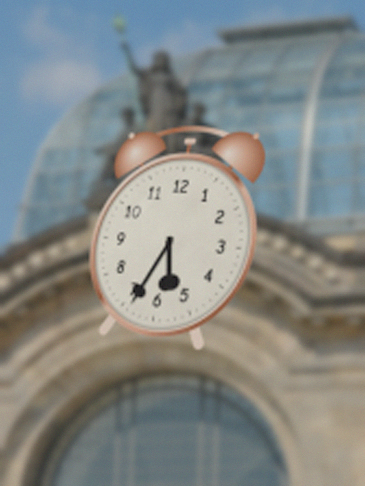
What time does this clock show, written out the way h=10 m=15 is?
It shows h=5 m=34
